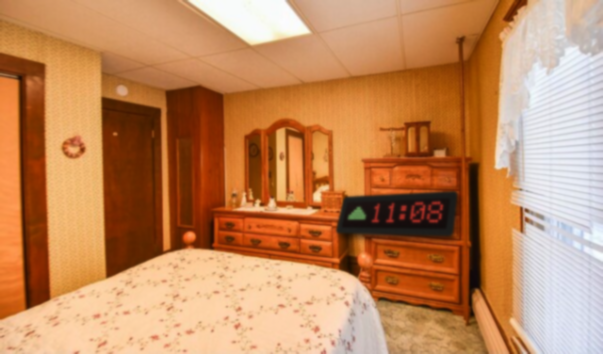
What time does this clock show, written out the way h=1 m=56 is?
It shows h=11 m=8
